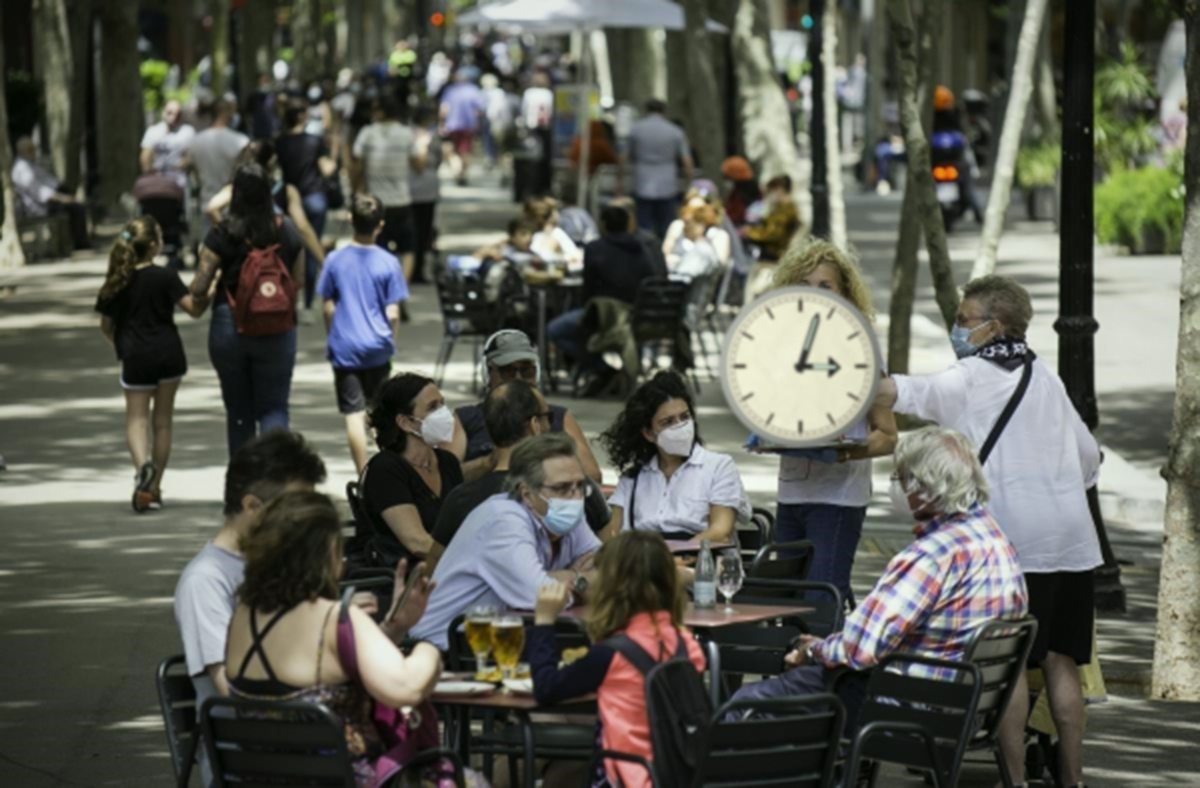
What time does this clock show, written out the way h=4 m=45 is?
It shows h=3 m=3
